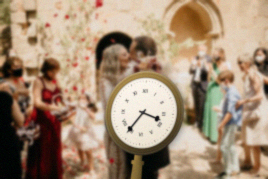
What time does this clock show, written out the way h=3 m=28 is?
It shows h=3 m=36
